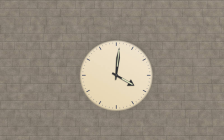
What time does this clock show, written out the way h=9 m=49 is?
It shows h=4 m=1
